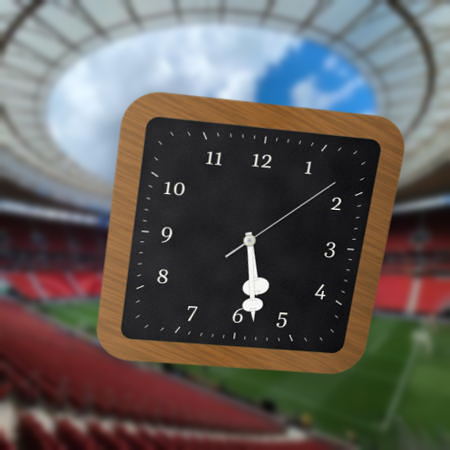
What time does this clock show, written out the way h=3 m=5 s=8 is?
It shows h=5 m=28 s=8
